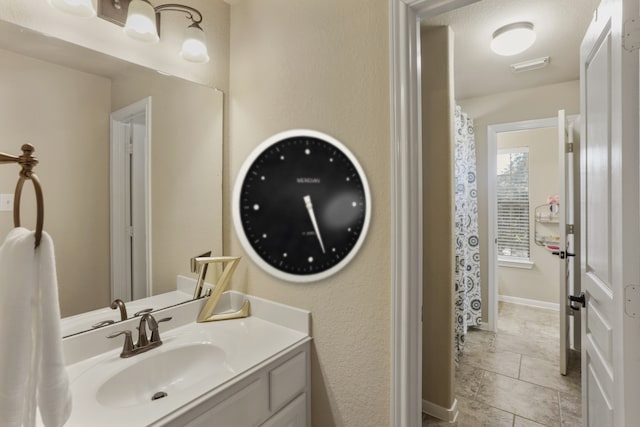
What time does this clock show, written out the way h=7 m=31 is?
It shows h=5 m=27
